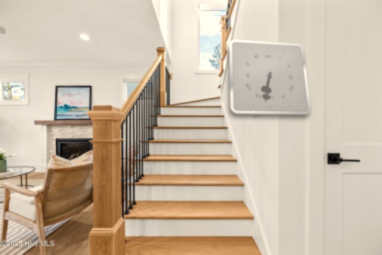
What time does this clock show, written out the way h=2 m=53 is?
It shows h=6 m=32
